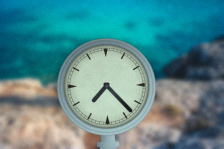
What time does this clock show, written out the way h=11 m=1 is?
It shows h=7 m=23
